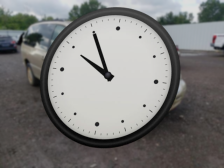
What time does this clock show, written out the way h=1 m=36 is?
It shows h=9 m=55
